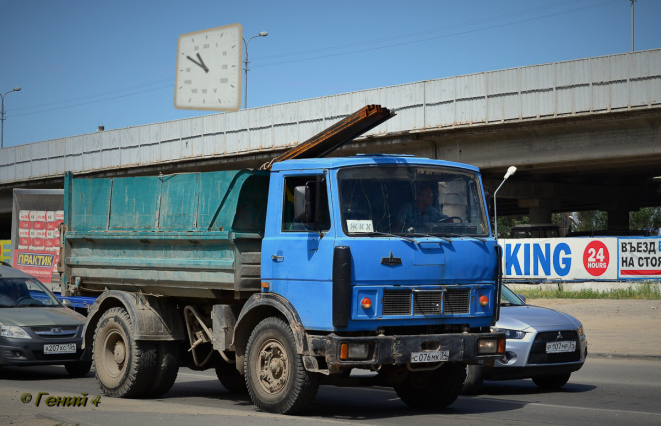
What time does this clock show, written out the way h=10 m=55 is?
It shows h=10 m=50
